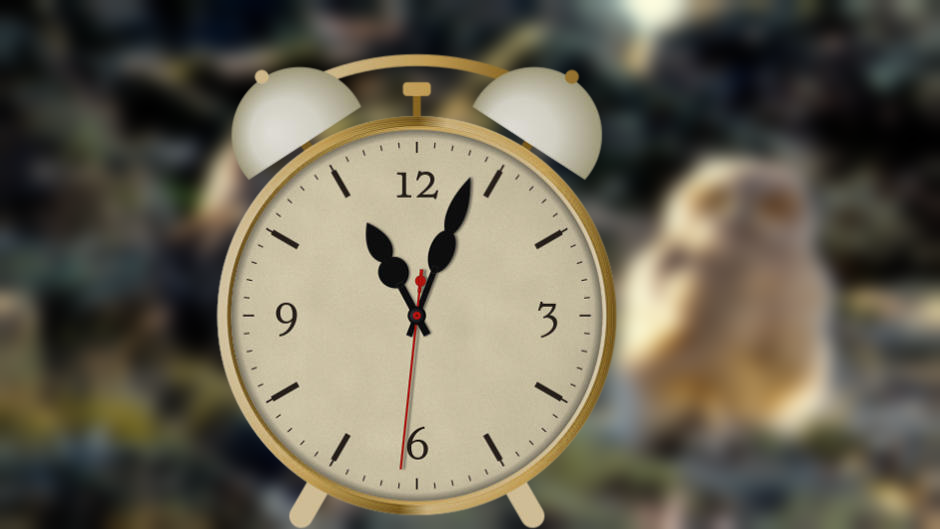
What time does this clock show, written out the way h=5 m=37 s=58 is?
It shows h=11 m=3 s=31
